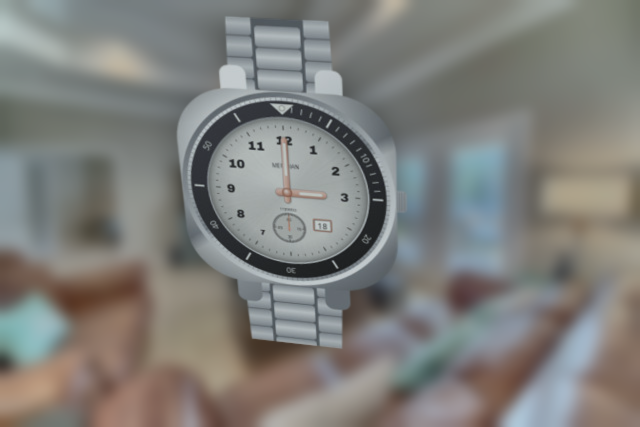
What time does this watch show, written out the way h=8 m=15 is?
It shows h=3 m=0
